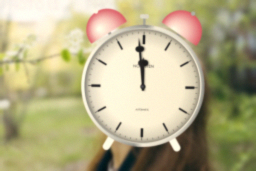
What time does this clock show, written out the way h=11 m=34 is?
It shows h=11 m=59
